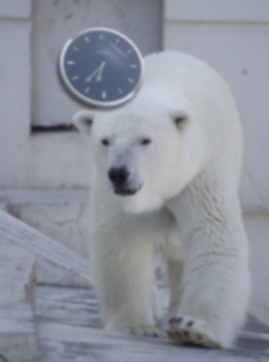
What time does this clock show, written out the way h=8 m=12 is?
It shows h=6 m=37
